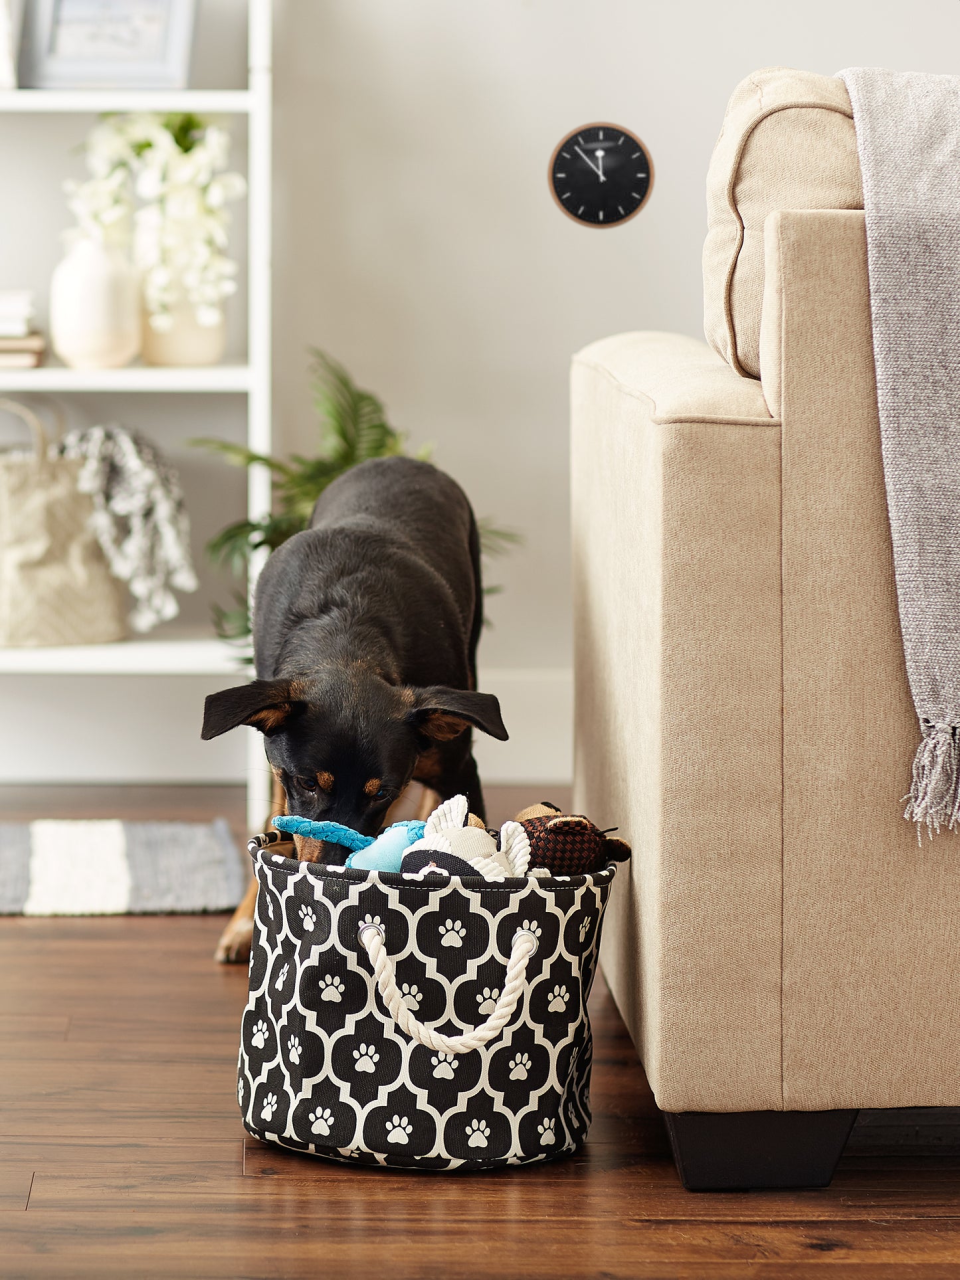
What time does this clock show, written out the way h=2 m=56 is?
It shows h=11 m=53
